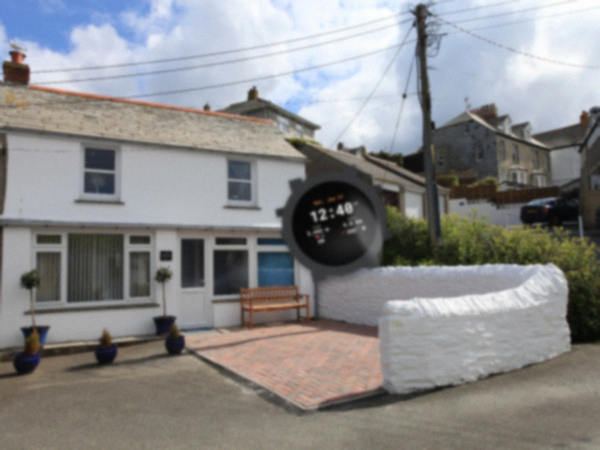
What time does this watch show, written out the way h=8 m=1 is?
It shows h=12 m=40
